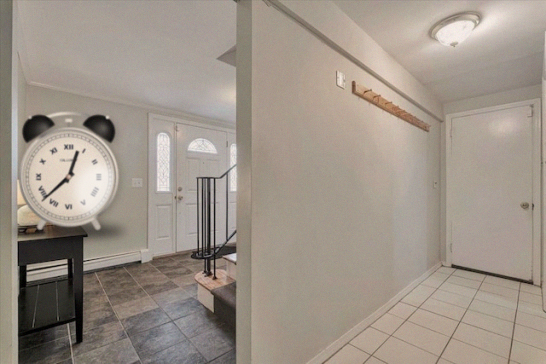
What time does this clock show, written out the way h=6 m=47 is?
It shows h=12 m=38
